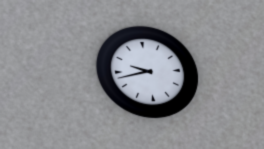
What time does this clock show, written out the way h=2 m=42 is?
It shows h=9 m=43
